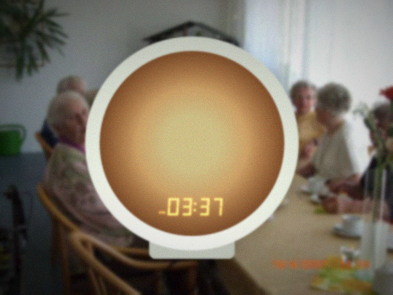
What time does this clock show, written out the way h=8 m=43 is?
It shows h=3 m=37
